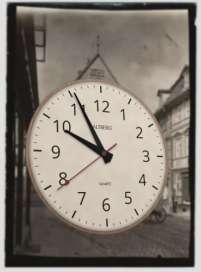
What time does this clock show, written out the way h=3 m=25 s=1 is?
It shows h=9 m=55 s=39
